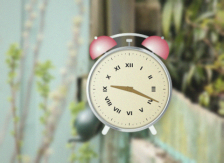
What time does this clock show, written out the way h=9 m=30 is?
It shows h=9 m=19
